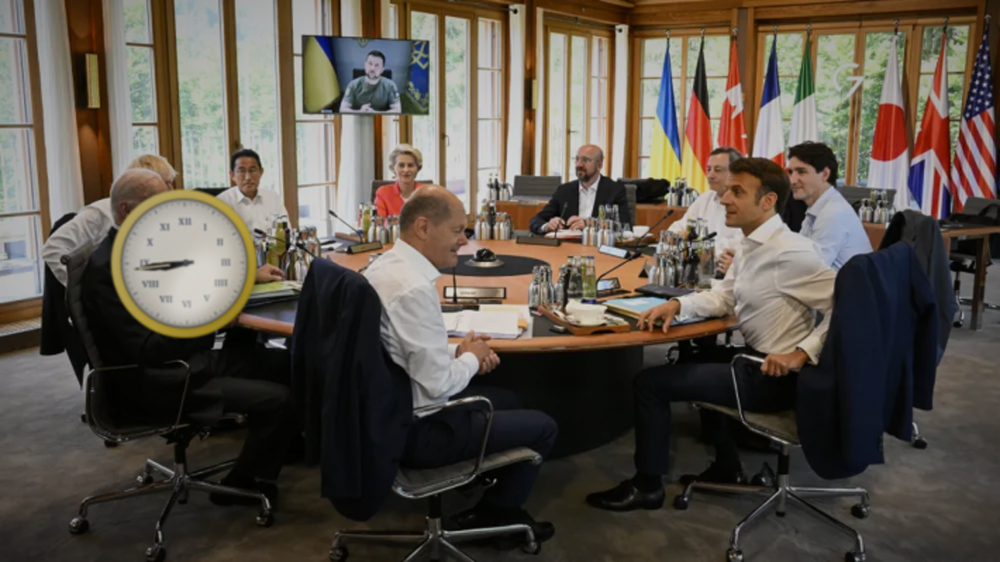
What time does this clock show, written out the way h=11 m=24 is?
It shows h=8 m=44
